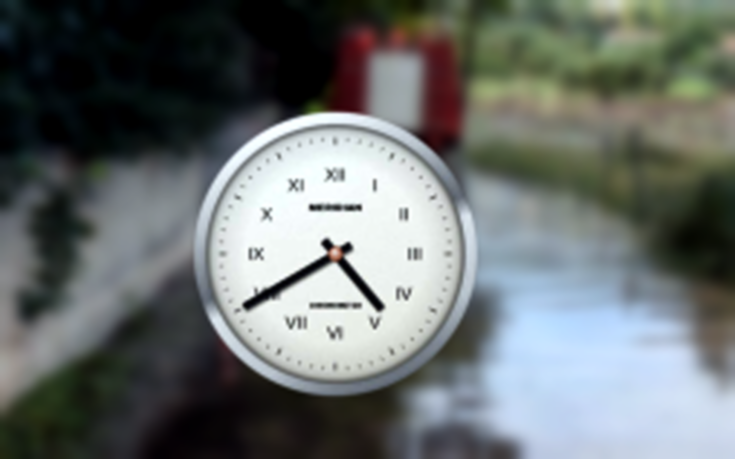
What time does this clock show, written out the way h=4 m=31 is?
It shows h=4 m=40
